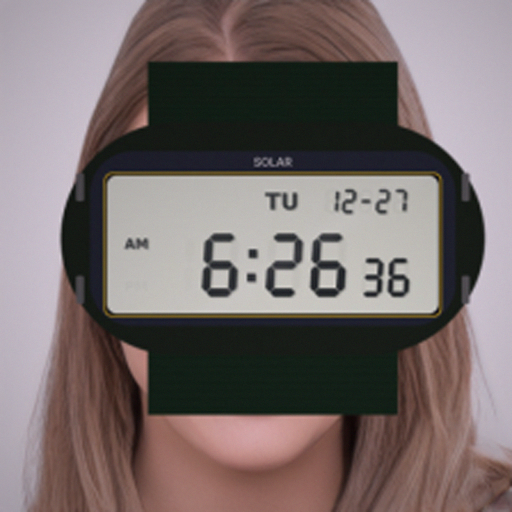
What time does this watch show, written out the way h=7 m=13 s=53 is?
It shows h=6 m=26 s=36
